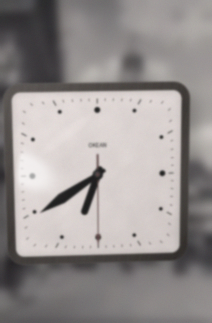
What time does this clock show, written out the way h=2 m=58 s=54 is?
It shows h=6 m=39 s=30
